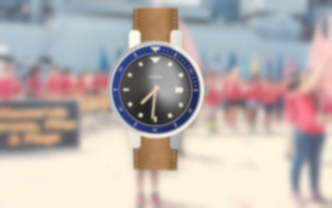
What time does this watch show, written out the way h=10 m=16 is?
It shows h=7 m=31
